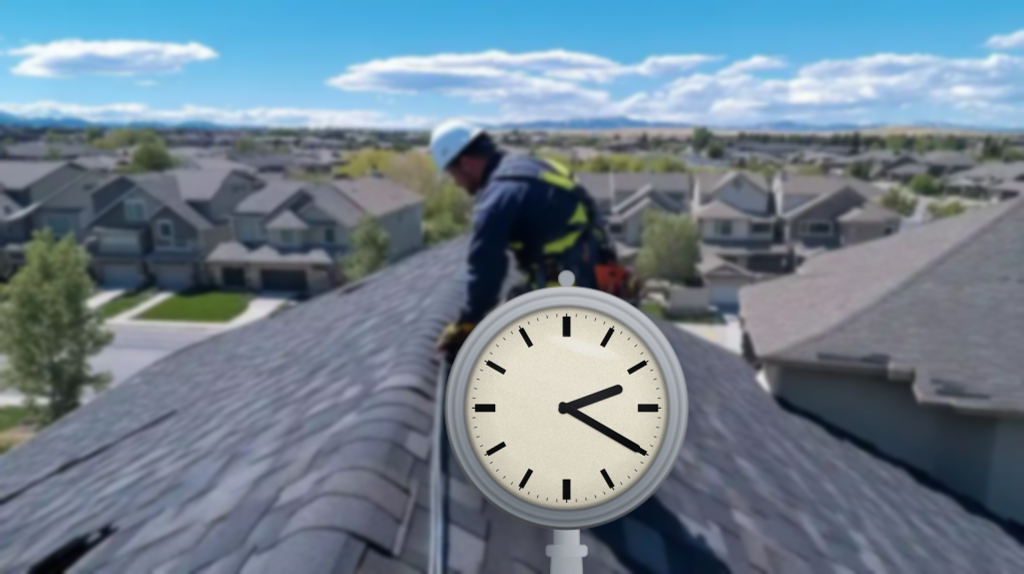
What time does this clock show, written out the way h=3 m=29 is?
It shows h=2 m=20
